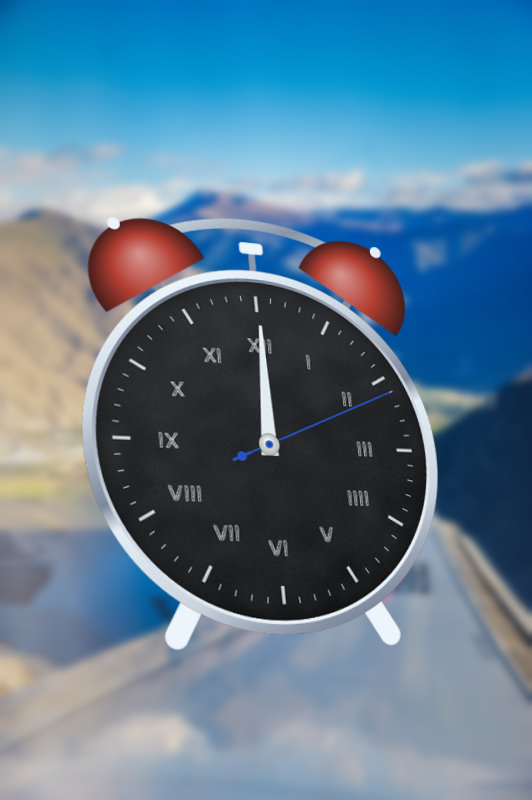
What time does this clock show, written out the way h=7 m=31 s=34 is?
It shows h=12 m=0 s=11
